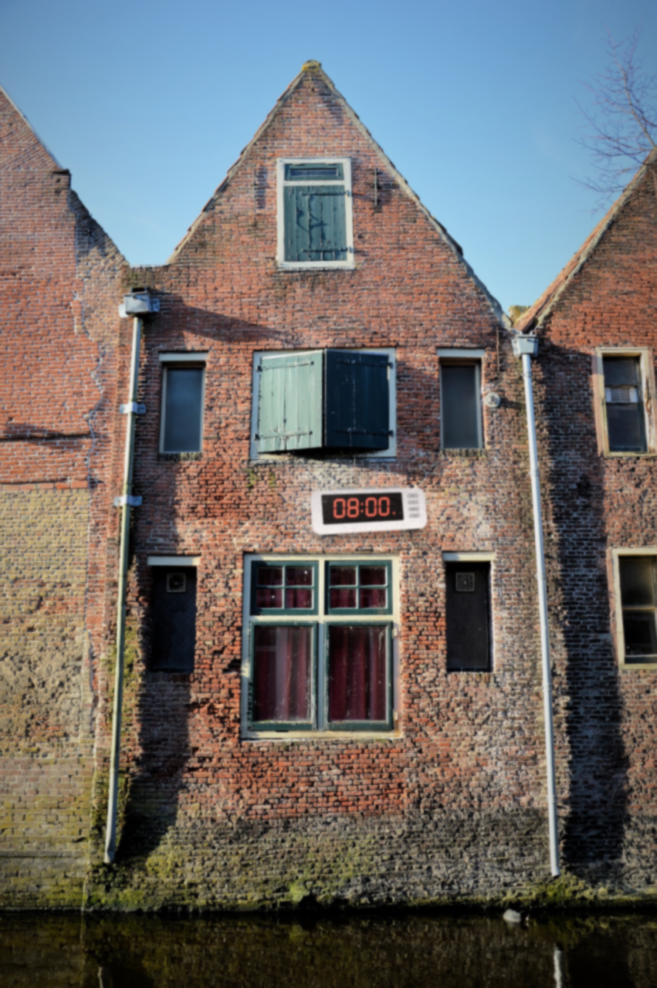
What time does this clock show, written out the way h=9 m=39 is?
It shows h=8 m=0
